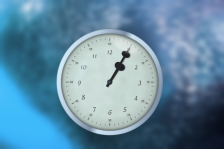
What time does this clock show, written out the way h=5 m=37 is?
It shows h=1 m=5
